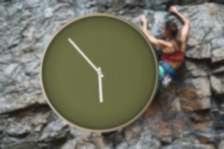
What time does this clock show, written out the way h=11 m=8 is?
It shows h=5 m=53
